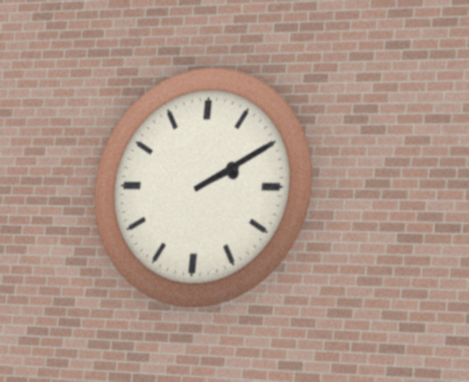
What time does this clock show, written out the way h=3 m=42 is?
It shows h=2 m=10
